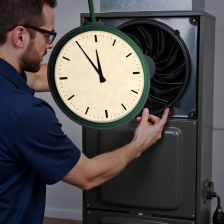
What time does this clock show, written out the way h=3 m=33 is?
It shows h=11 m=55
